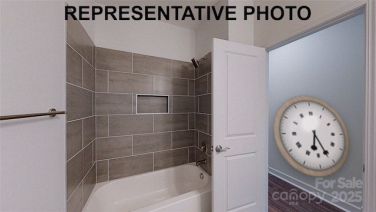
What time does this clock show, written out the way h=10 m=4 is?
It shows h=6 m=26
